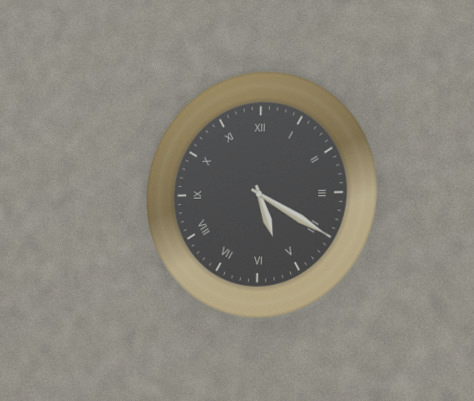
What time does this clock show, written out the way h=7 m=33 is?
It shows h=5 m=20
